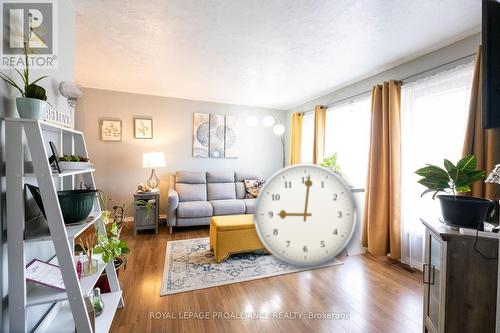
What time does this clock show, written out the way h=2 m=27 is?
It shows h=9 m=1
